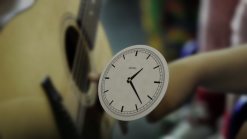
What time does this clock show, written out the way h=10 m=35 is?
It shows h=1 m=23
